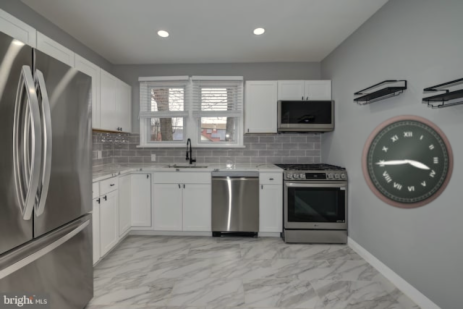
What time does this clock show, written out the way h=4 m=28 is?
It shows h=3 m=45
